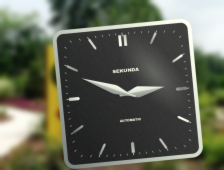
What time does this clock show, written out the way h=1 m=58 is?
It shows h=2 m=49
